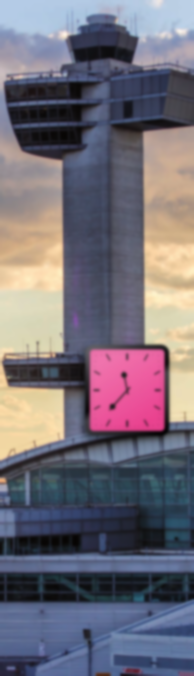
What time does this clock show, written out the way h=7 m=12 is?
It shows h=11 m=37
